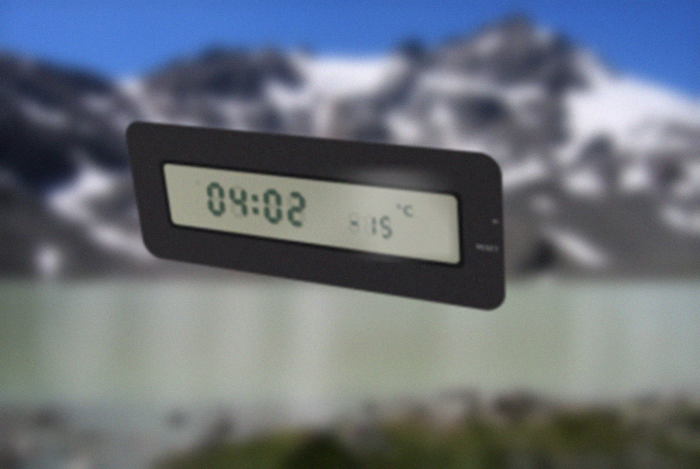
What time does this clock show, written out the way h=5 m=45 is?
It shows h=4 m=2
